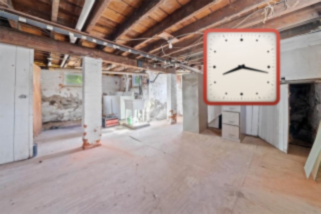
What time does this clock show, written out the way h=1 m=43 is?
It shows h=8 m=17
